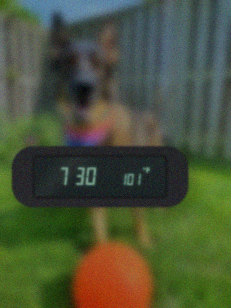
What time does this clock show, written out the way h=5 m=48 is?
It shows h=7 m=30
